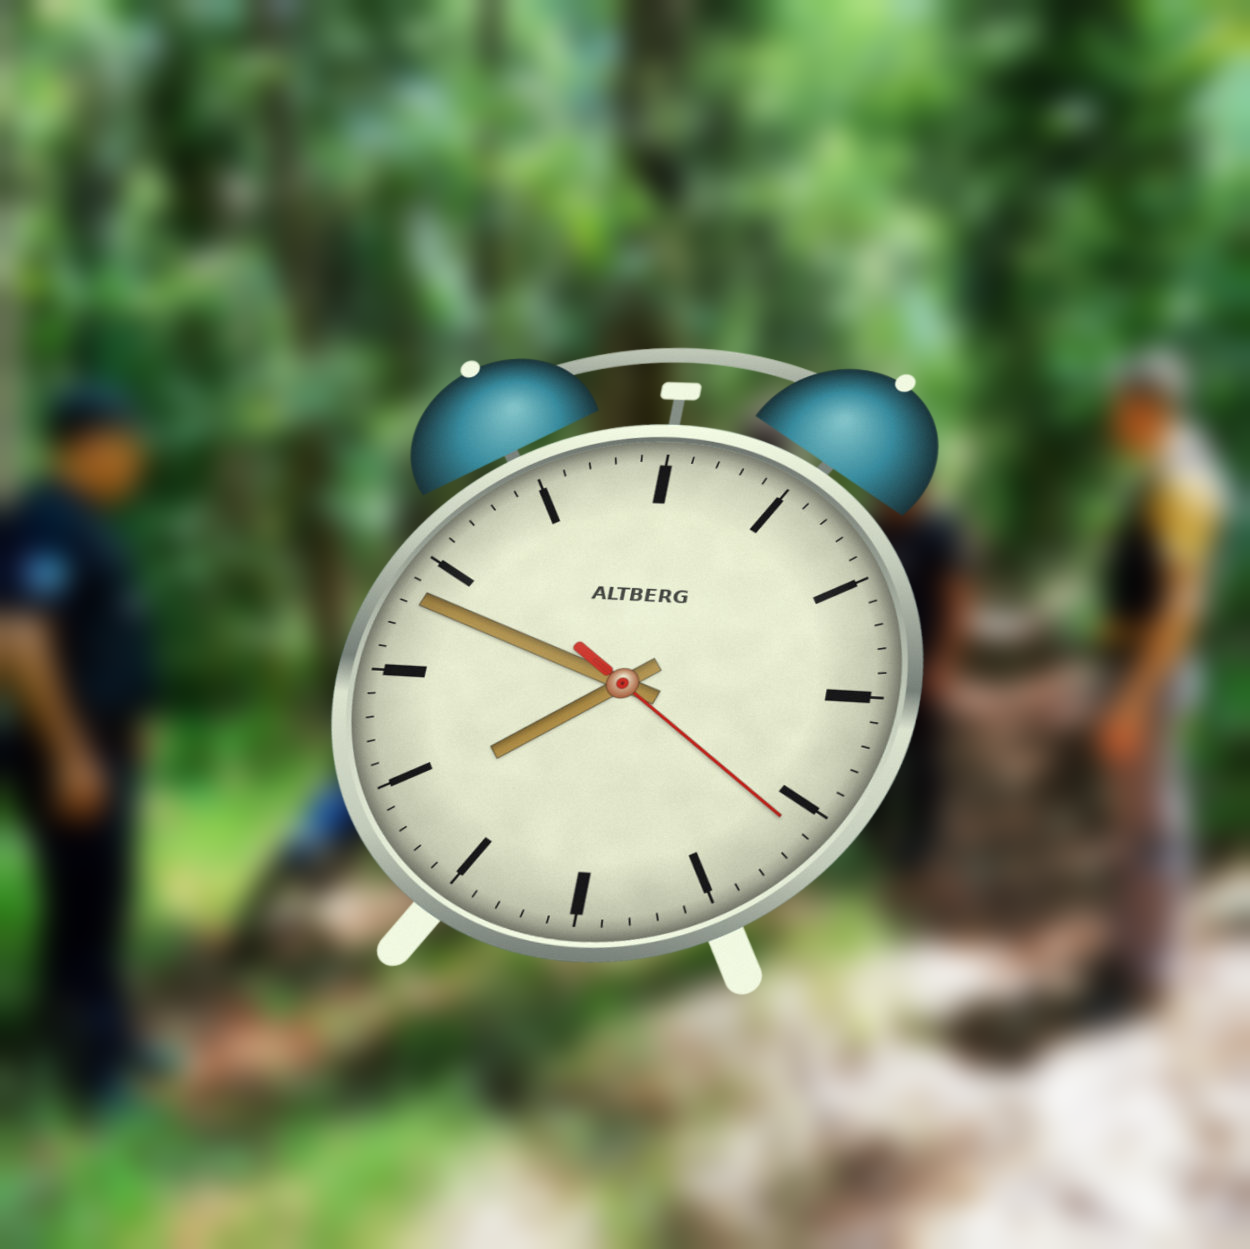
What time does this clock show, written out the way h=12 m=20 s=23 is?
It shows h=7 m=48 s=21
